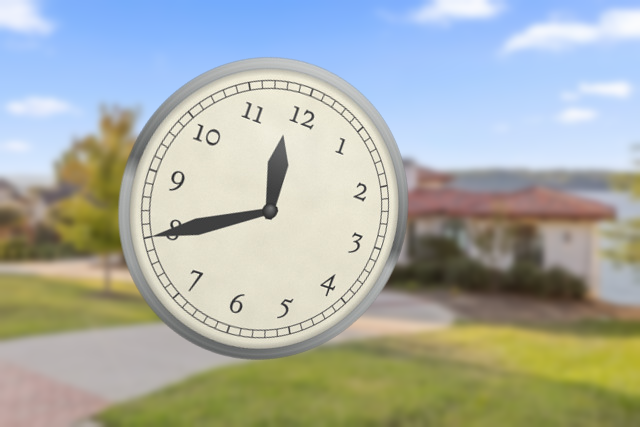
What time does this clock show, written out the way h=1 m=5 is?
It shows h=11 m=40
